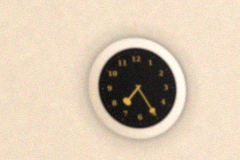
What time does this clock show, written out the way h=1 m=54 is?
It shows h=7 m=25
